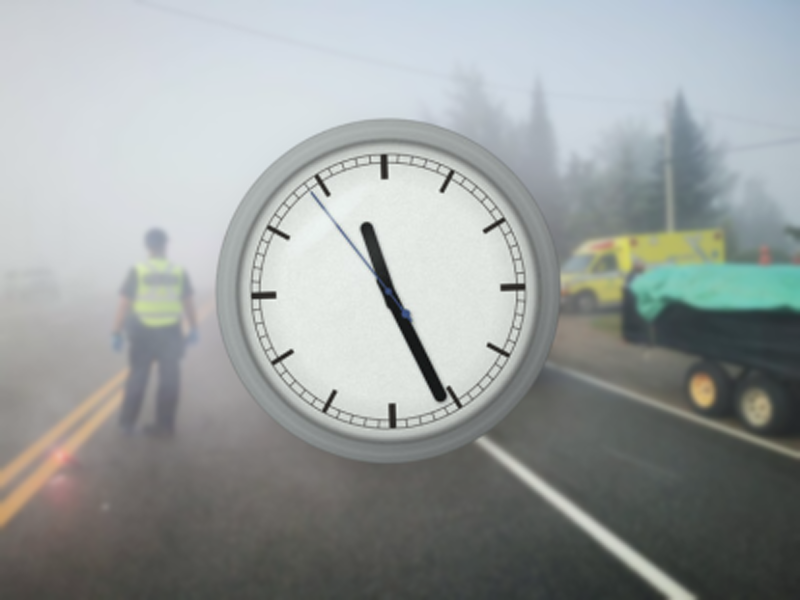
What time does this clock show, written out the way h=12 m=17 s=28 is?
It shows h=11 m=25 s=54
